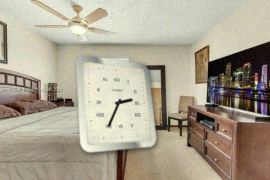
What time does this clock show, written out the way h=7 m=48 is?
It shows h=2 m=35
